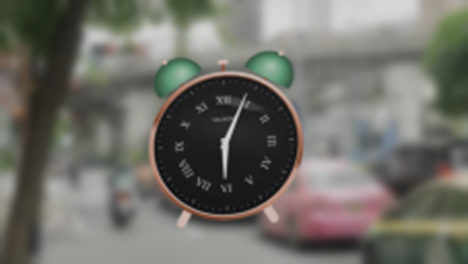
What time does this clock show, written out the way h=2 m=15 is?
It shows h=6 m=4
